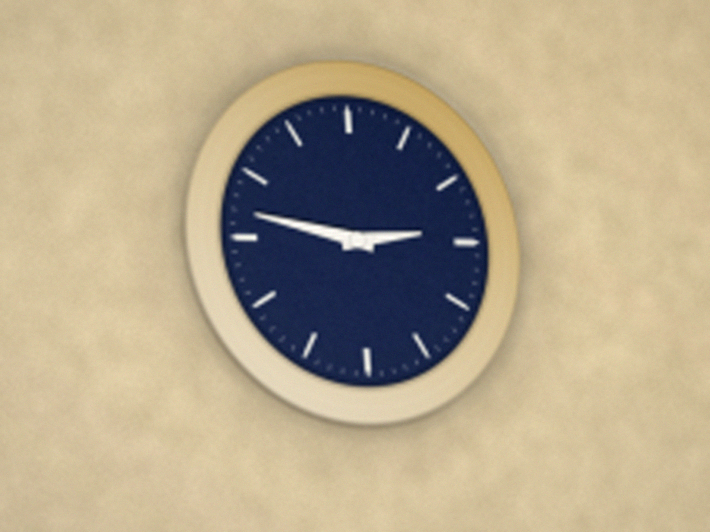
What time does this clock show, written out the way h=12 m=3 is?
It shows h=2 m=47
